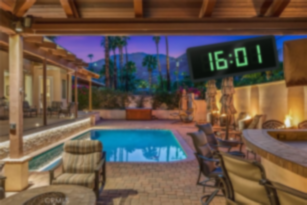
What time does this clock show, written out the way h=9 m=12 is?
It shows h=16 m=1
